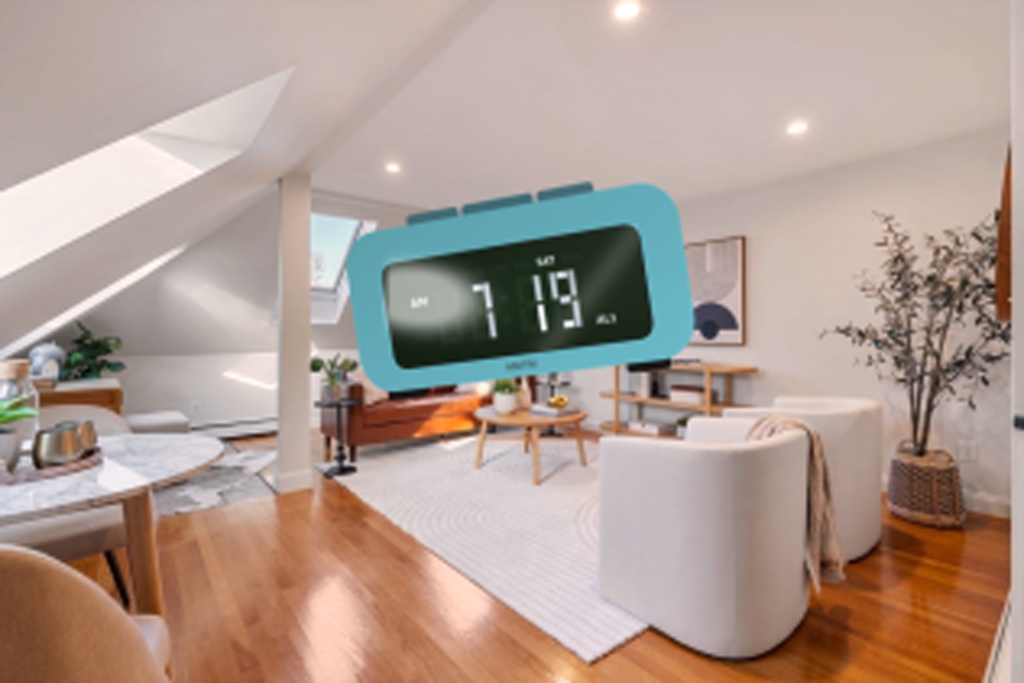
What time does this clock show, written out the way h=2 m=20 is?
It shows h=7 m=19
